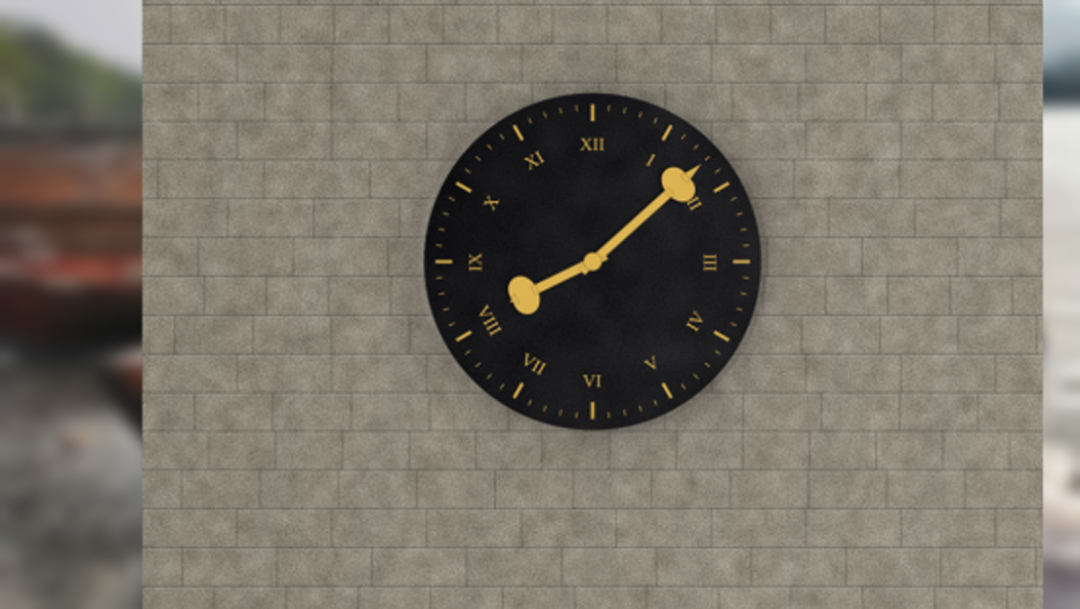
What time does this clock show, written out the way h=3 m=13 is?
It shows h=8 m=8
